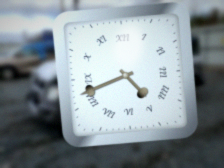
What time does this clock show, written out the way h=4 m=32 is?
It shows h=4 m=42
